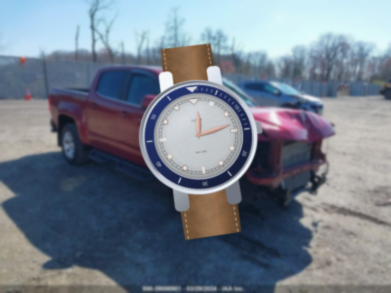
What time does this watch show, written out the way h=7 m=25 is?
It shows h=12 m=13
